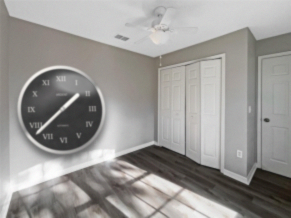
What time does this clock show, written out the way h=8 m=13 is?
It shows h=1 m=38
